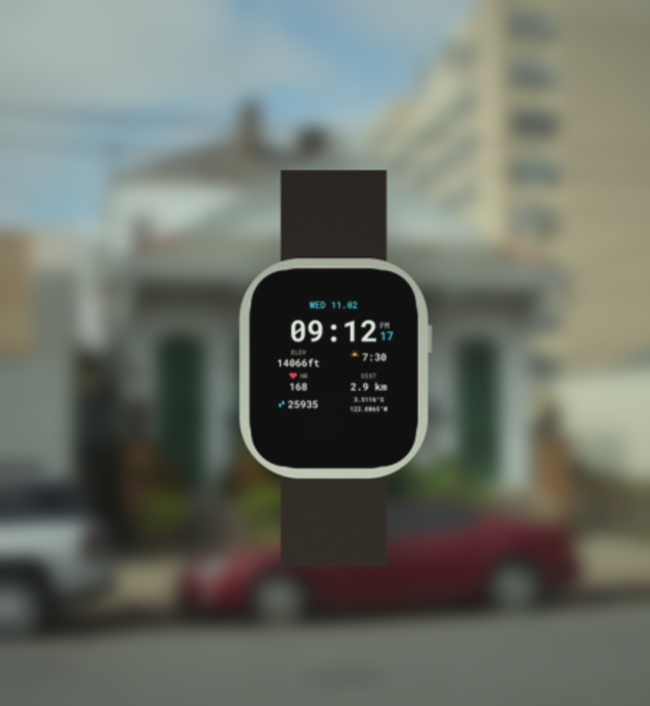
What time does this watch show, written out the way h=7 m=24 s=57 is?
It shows h=9 m=12 s=17
